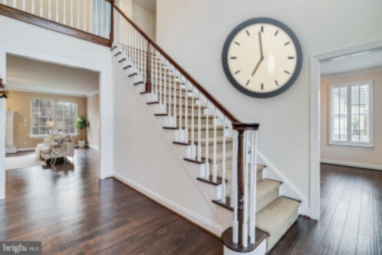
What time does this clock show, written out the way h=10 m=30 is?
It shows h=6 m=59
